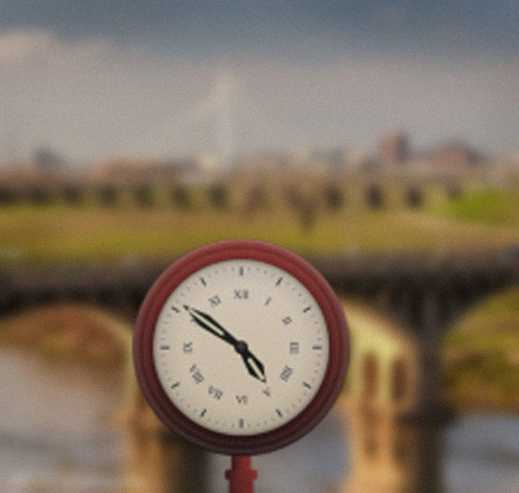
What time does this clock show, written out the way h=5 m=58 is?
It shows h=4 m=51
